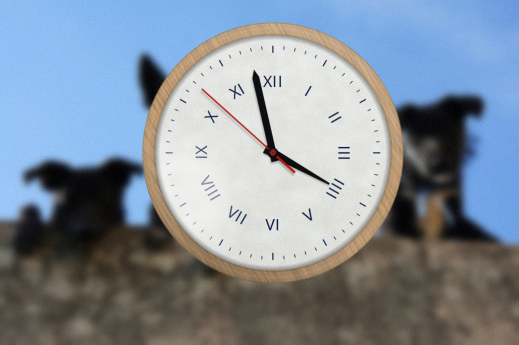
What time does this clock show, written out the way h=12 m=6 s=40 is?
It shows h=3 m=57 s=52
